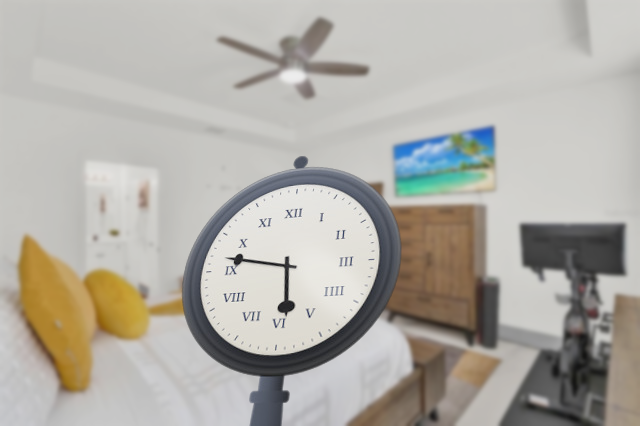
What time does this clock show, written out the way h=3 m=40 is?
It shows h=5 m=47
